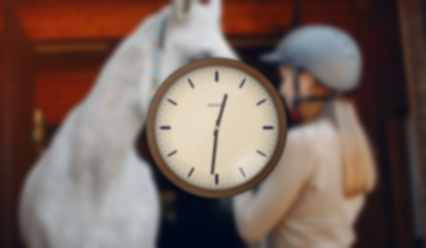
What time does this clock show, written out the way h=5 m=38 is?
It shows h=12 m=31
